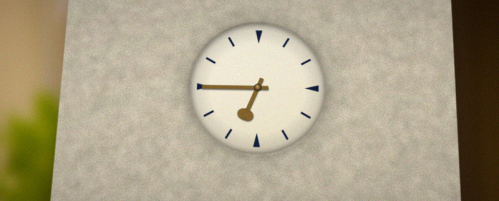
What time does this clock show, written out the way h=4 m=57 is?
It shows h=6 m=45
